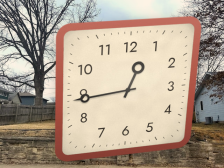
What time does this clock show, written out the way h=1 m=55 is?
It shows h=12 m=44
